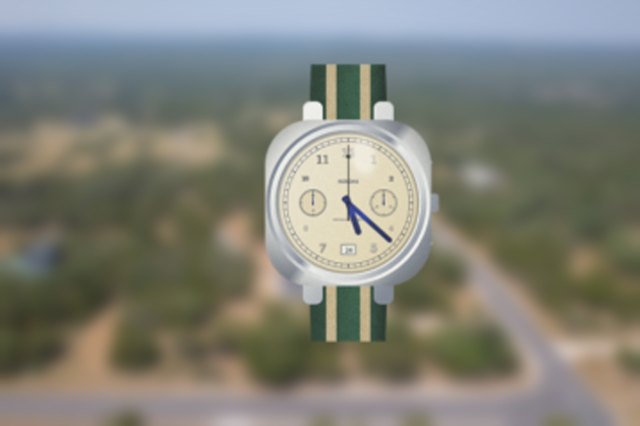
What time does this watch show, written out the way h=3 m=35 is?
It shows h=5 m=22
